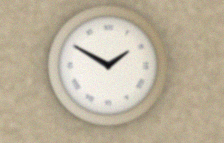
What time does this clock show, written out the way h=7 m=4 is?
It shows h=1 m=50
